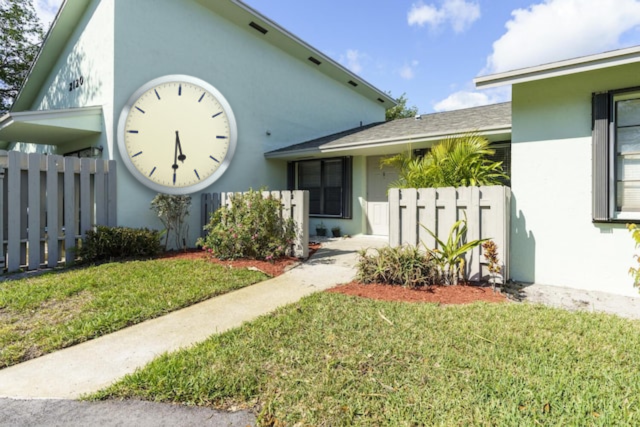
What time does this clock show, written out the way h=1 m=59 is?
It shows h=5 m=30
